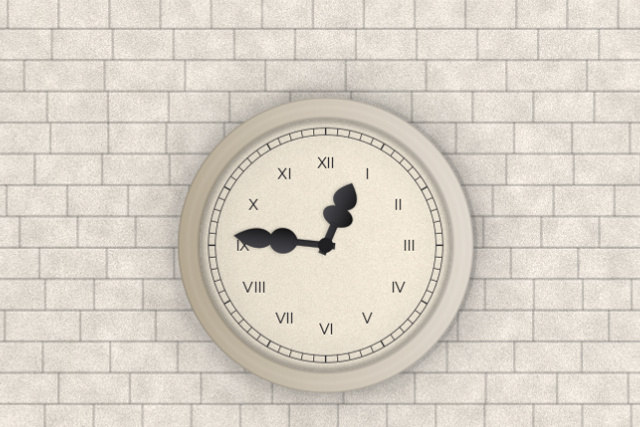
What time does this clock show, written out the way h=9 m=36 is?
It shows h=12 m=46
